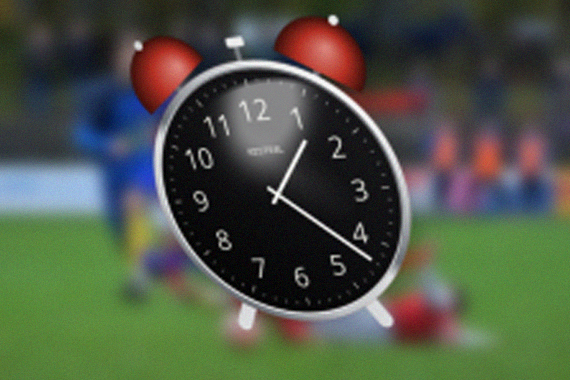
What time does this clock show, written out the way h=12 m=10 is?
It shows h=1 m=22
